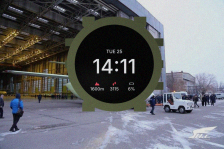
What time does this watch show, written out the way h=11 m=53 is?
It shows h=14 m=11
